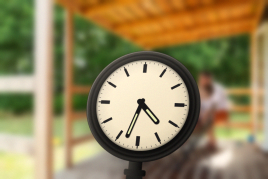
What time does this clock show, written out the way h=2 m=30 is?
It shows h=4 m=33
